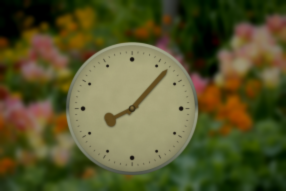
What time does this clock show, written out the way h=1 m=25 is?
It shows h=8 m=7
